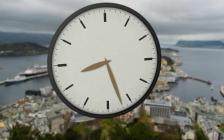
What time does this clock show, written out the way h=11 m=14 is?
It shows h=8 m=27
